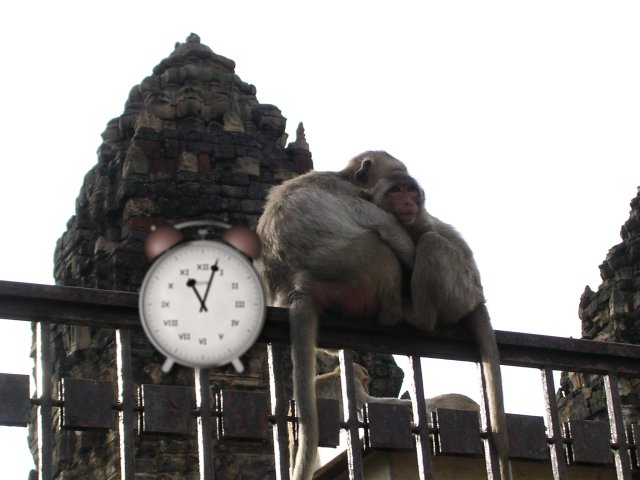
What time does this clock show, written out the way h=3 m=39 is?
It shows h=11 m=3
